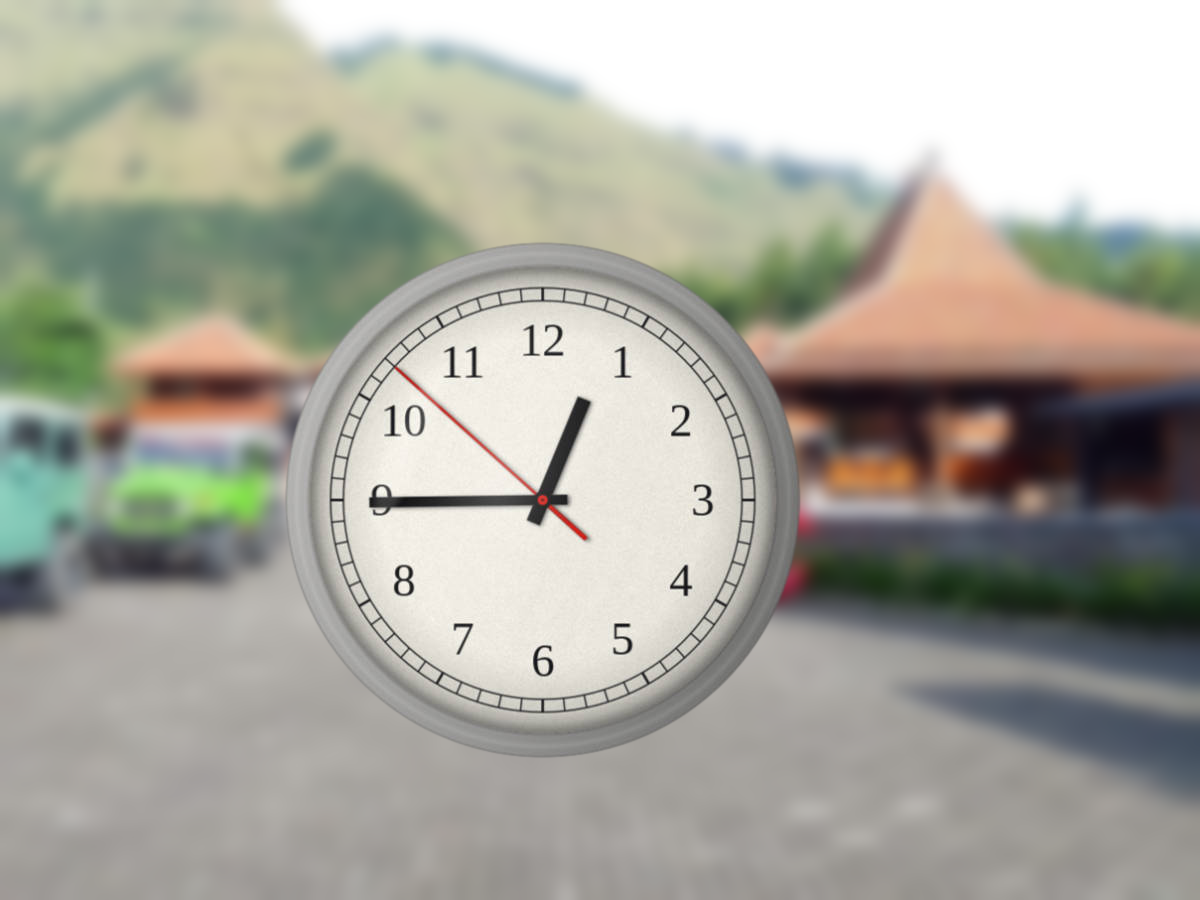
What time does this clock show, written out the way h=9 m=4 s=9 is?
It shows h=12 m=44 s=52
